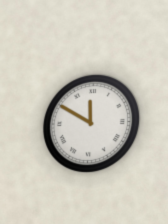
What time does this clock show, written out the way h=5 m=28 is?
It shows h=11 m=50
